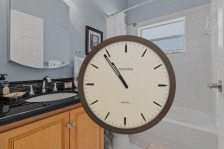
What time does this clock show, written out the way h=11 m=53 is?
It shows h=10 m=54
